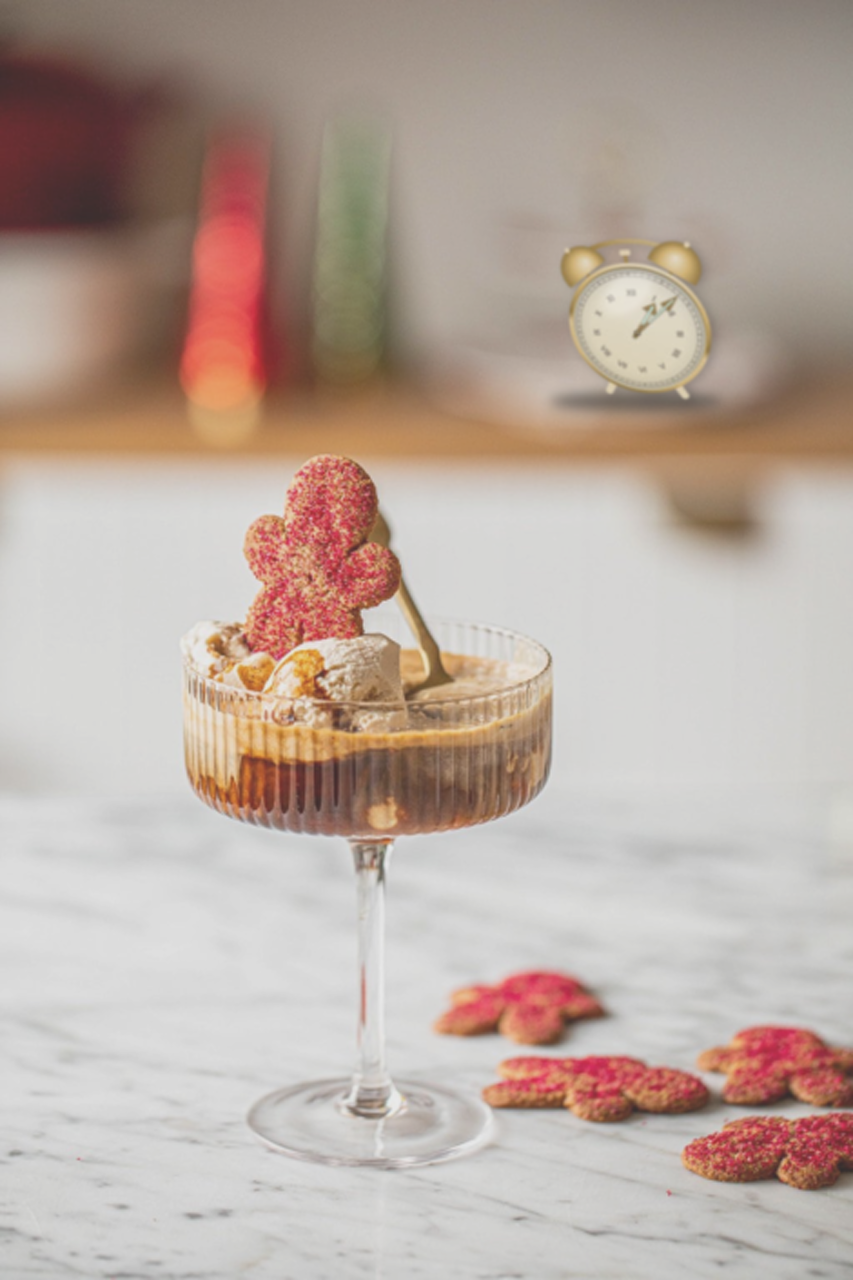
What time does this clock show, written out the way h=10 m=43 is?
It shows h=1 m=8
